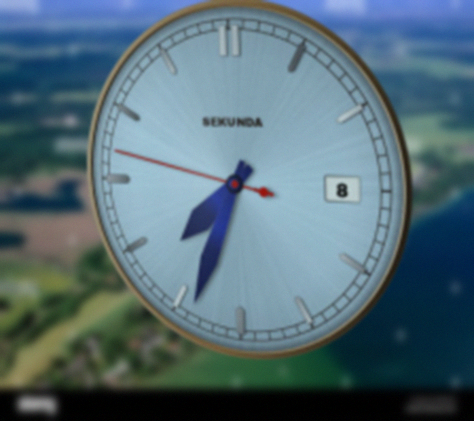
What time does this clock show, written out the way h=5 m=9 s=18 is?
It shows h=7 m=33 s=47
